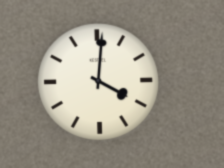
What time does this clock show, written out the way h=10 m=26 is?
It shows h=4 m=1
